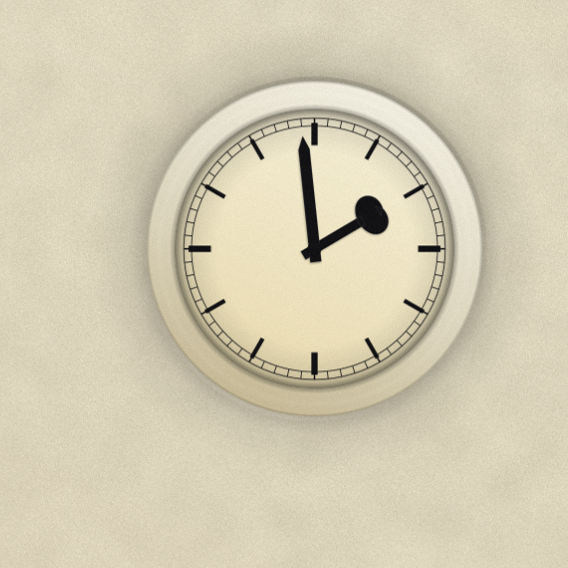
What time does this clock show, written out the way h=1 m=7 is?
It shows h=1 m=59
